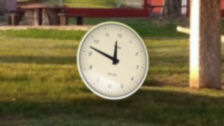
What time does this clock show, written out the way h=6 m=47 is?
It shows h=11 m=47
